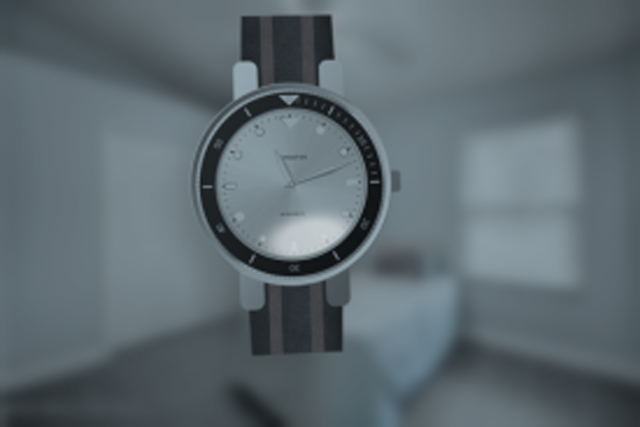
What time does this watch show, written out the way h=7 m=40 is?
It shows h=11 m=12
